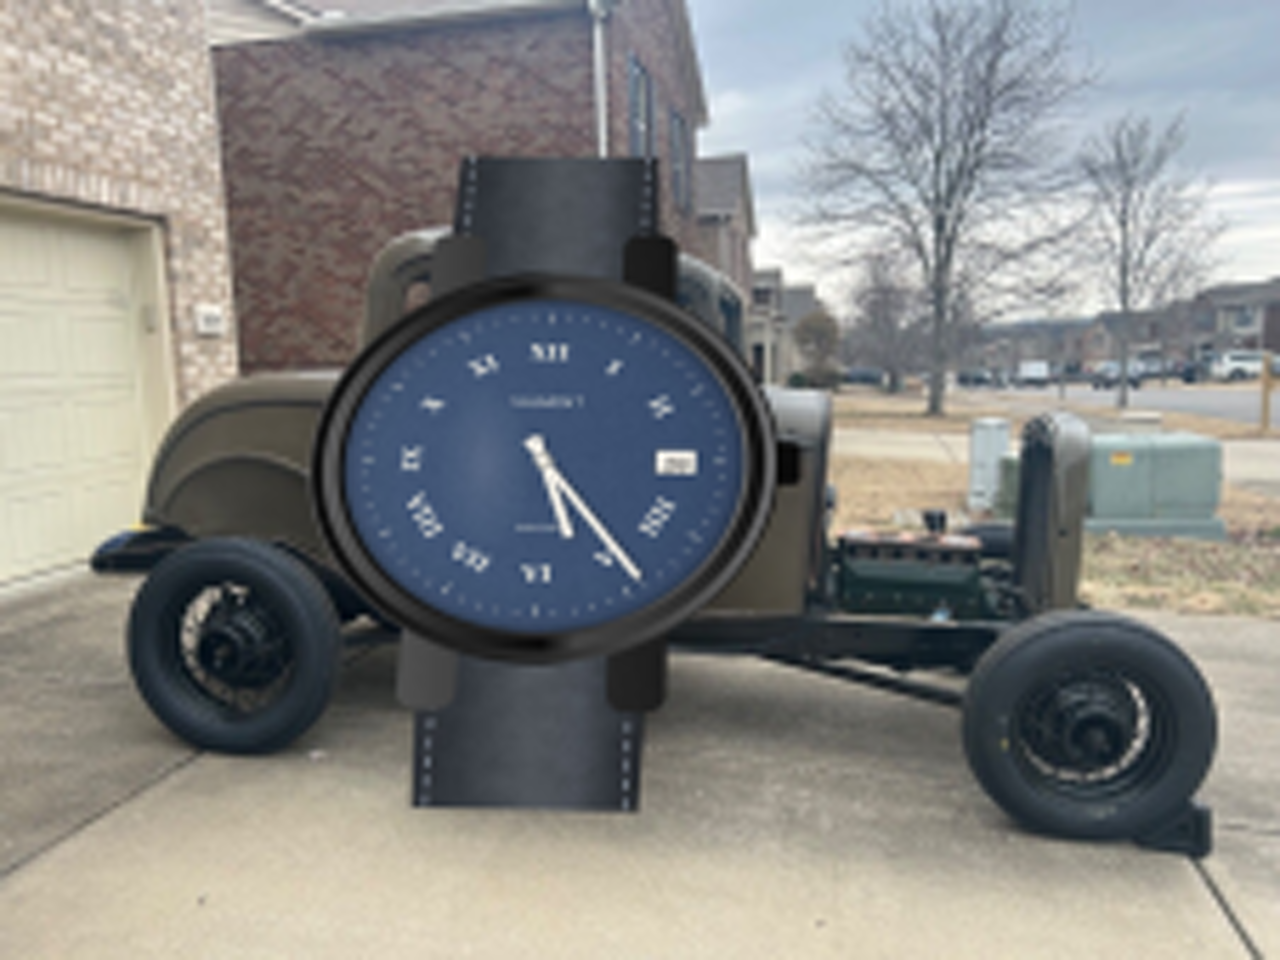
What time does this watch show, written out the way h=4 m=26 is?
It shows h=5 m=24
